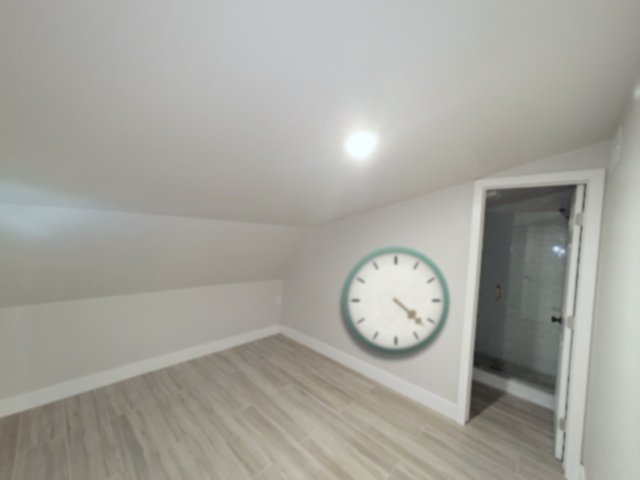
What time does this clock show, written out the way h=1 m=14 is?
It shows h=4 m=22
